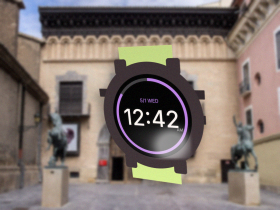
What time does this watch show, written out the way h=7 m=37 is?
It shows h=12 m=42
